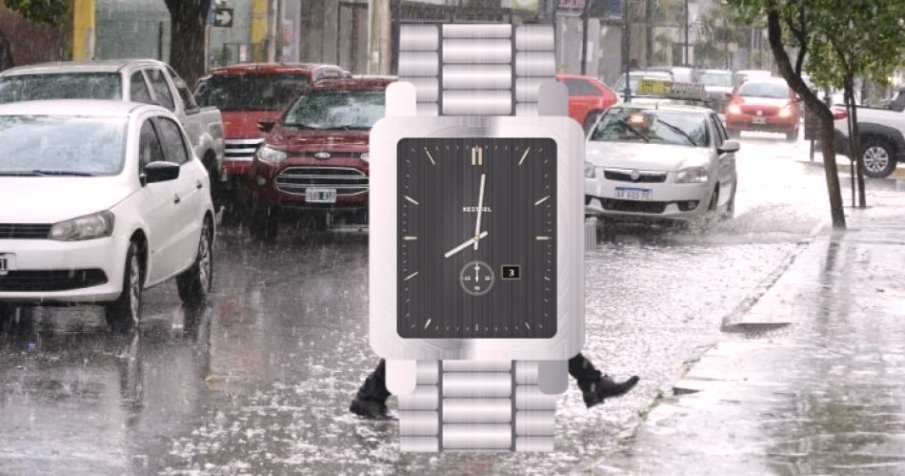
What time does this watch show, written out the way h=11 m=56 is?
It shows h=8 m=1
